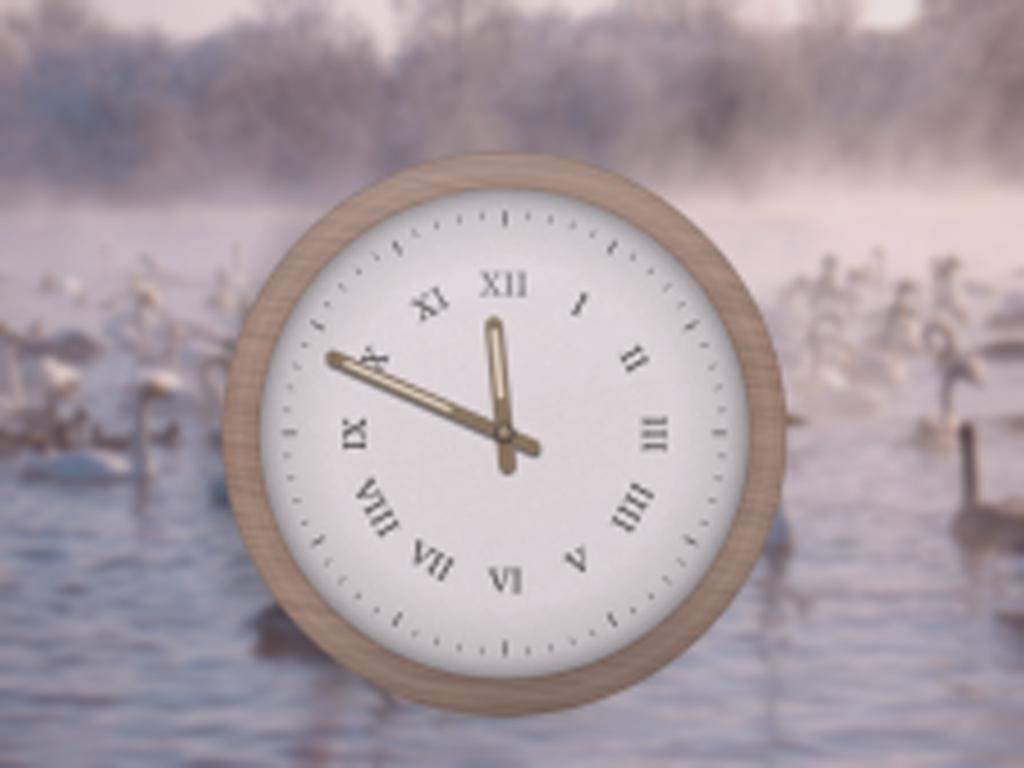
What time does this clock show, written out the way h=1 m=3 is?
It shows h=11 m=49
